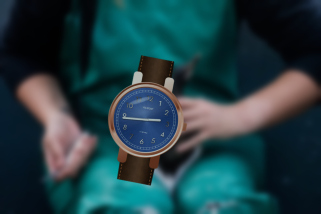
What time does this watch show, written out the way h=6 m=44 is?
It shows h=2 m=44
